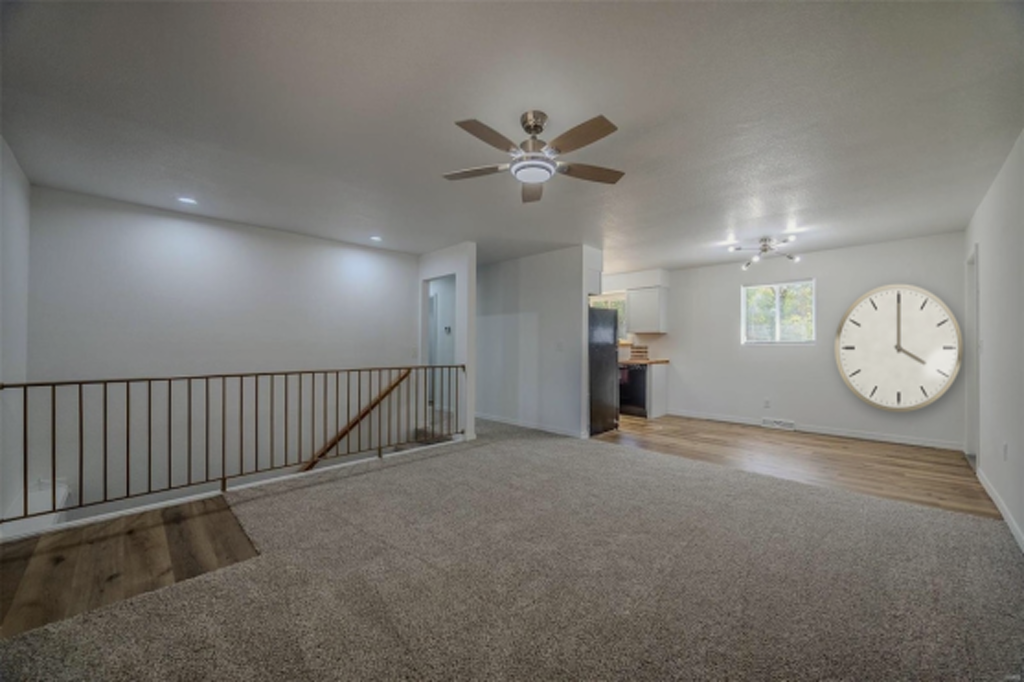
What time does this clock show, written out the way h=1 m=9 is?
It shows h=4 m=0
